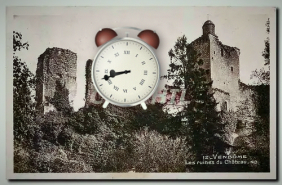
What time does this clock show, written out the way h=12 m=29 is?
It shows h=8 m=42
